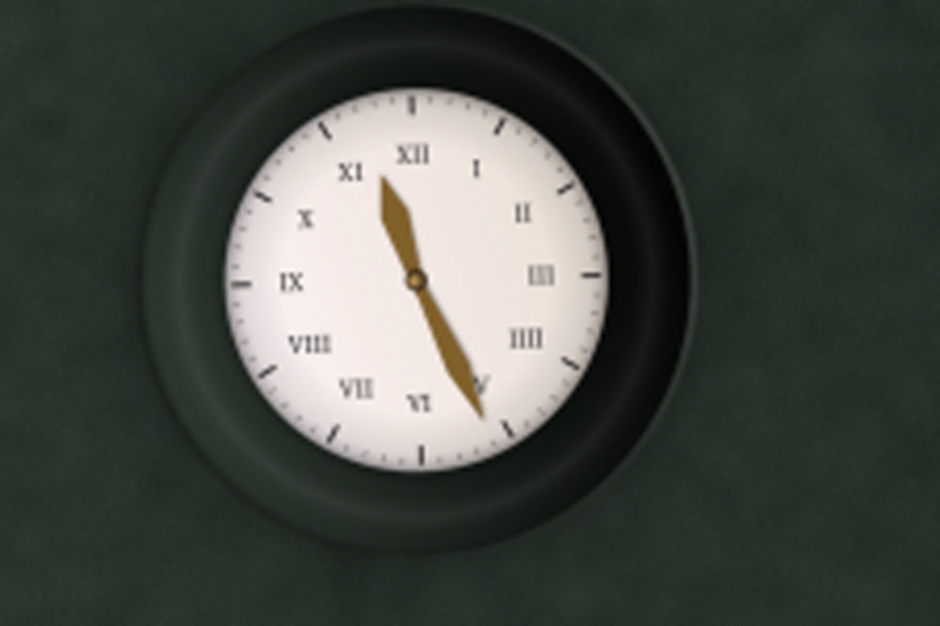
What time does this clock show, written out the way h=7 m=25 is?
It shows h=11 m=26
